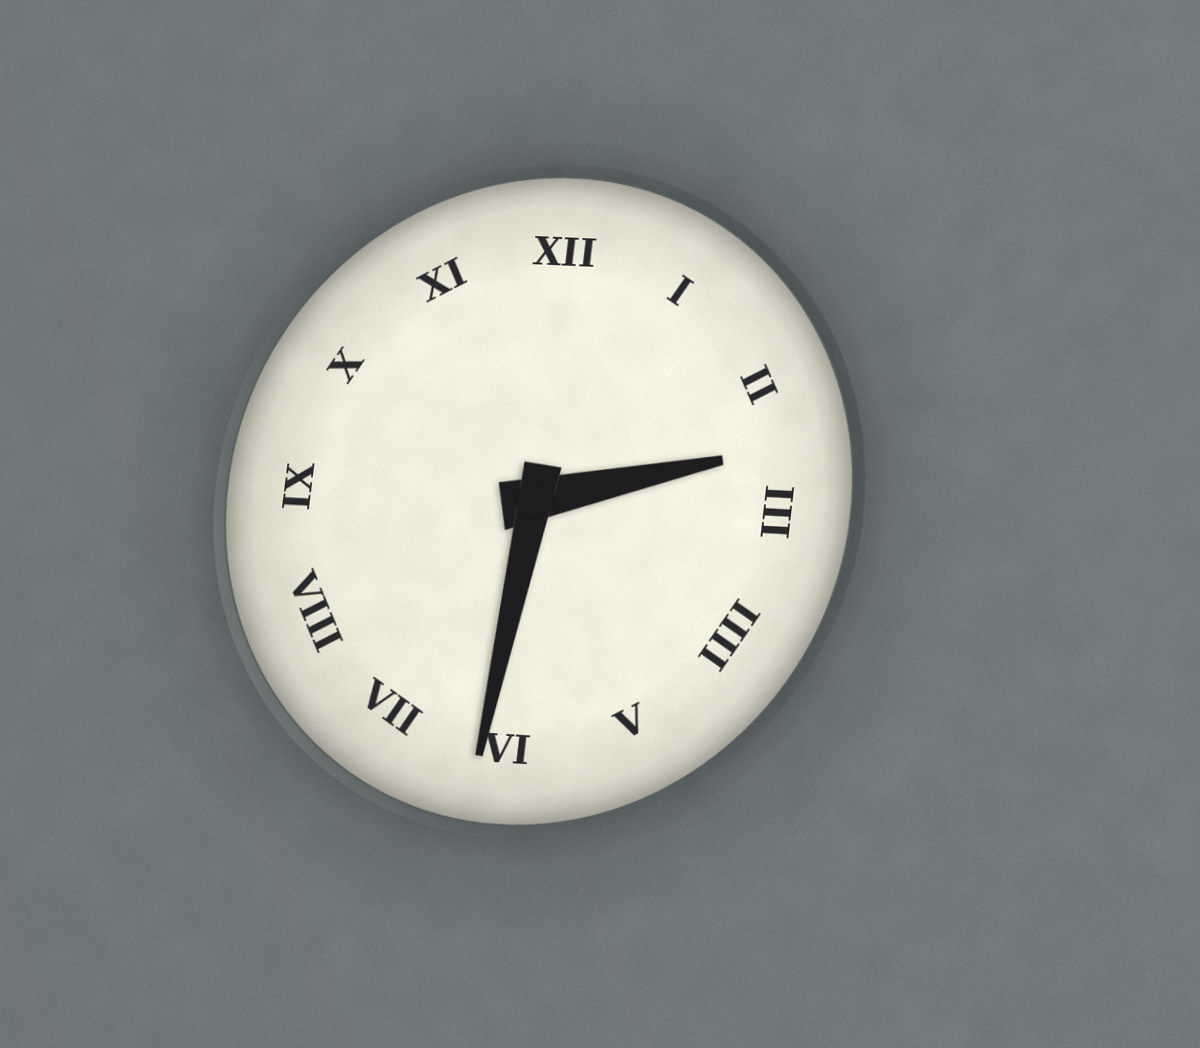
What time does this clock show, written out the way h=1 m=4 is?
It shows h=2 m=31
